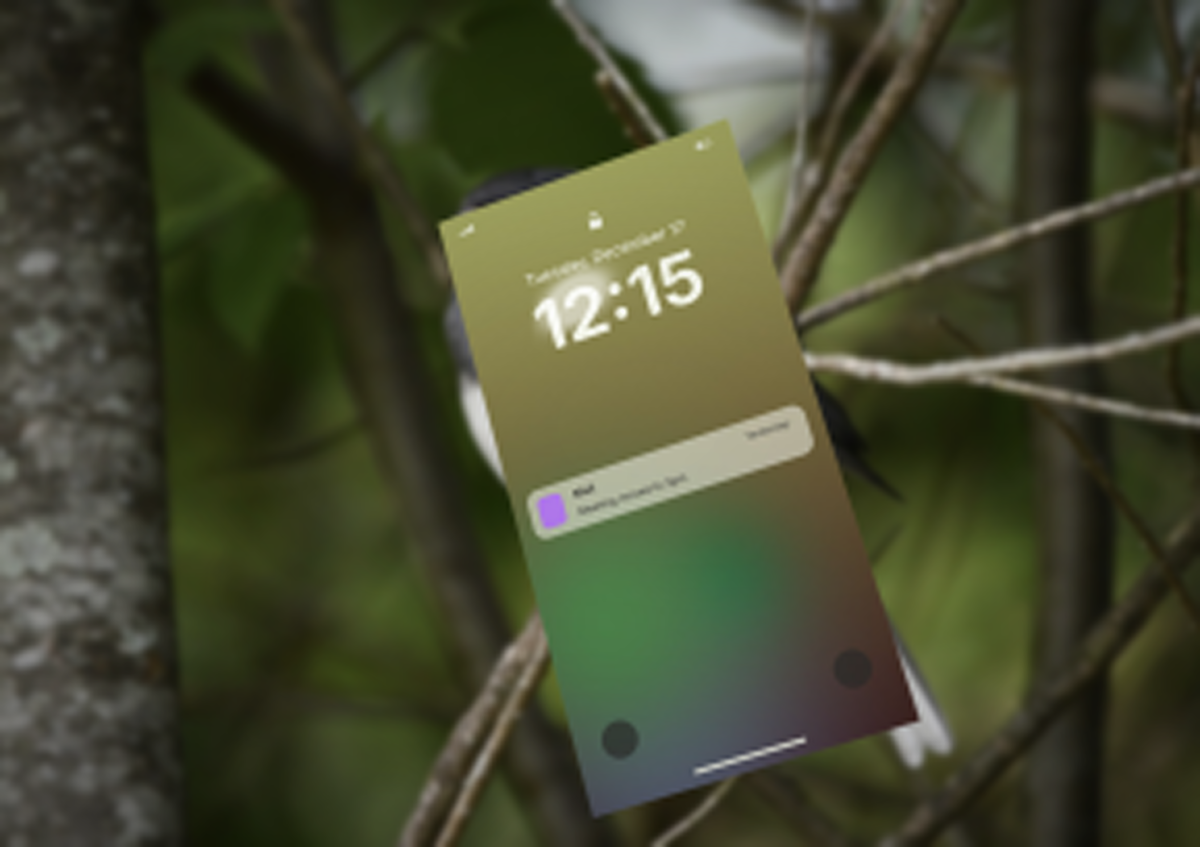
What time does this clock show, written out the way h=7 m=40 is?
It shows h=12 m=15
